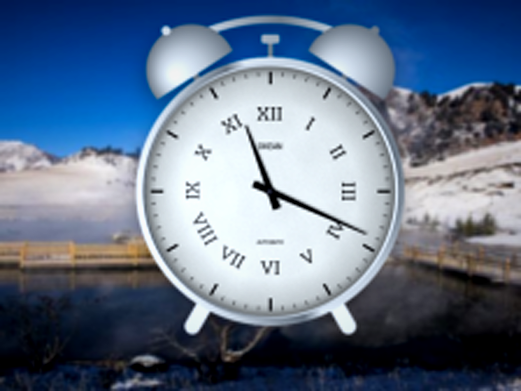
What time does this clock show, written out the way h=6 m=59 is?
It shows h=11 m=19
